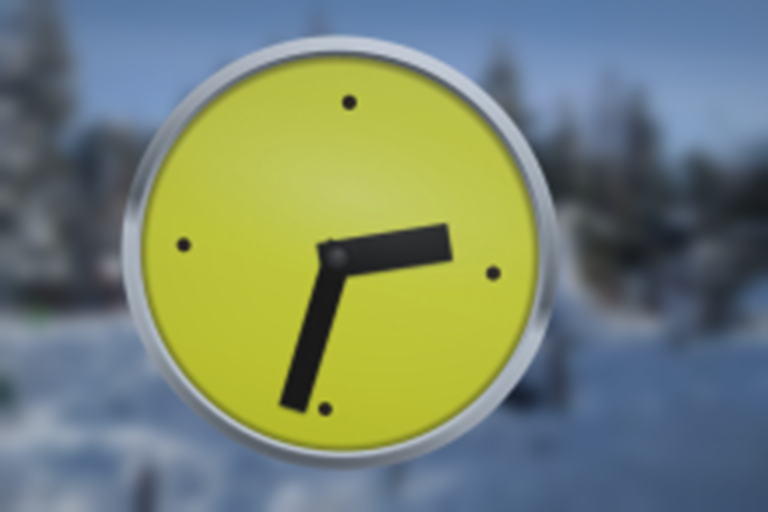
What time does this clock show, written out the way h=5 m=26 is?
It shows h=2 m=32
